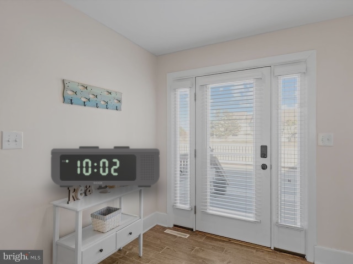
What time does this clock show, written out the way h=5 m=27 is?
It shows h=10 m=2
